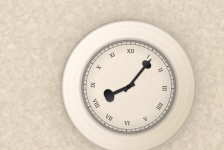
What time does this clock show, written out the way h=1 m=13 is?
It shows h=8 m=6
